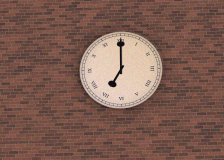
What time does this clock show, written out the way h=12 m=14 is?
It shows h=7 m=0
